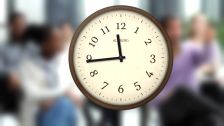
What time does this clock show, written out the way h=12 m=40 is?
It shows h=11 m=44
